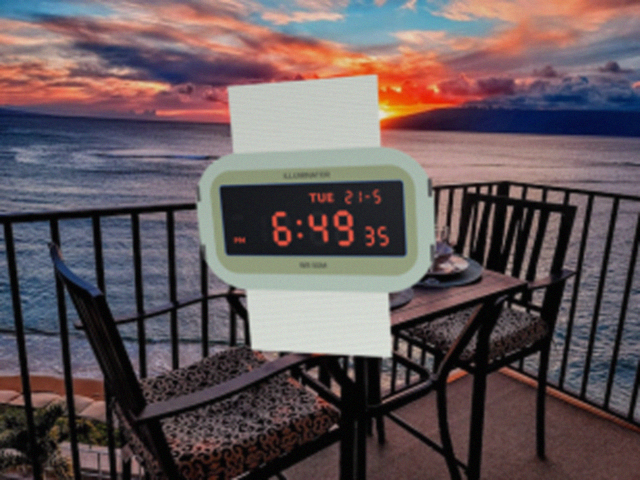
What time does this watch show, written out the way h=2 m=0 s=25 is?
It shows h=6 m=49 s=35
